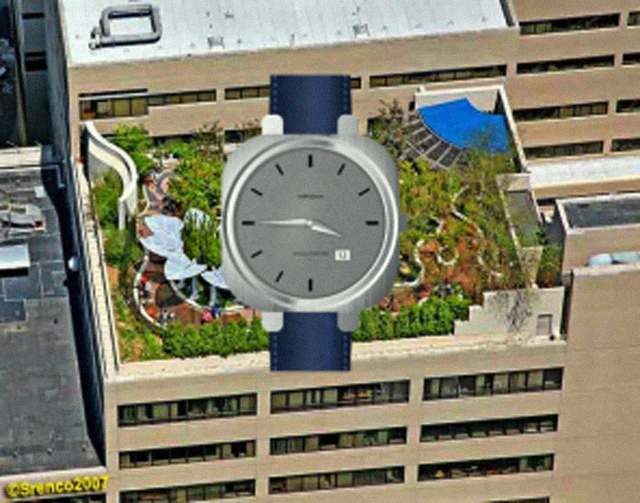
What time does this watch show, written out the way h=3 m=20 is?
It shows h=3 m=45
